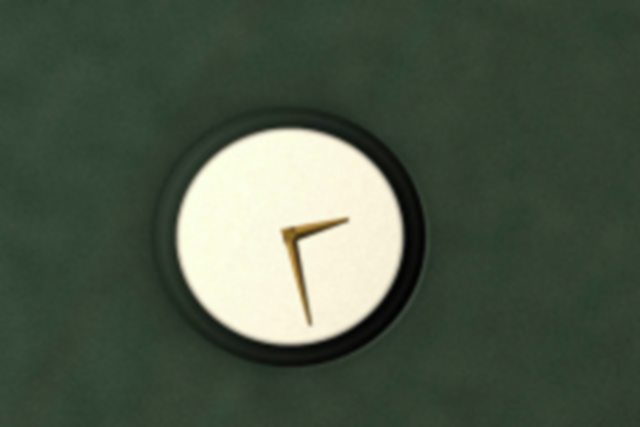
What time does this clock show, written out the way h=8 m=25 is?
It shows h=2 m=28
